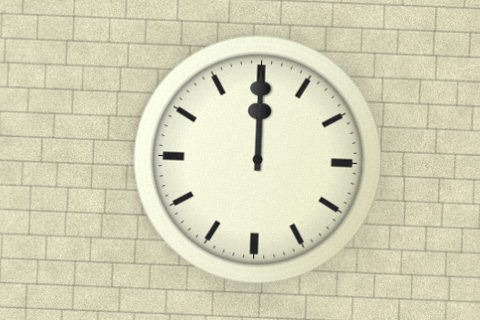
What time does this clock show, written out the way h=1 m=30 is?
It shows h=12 m=0
